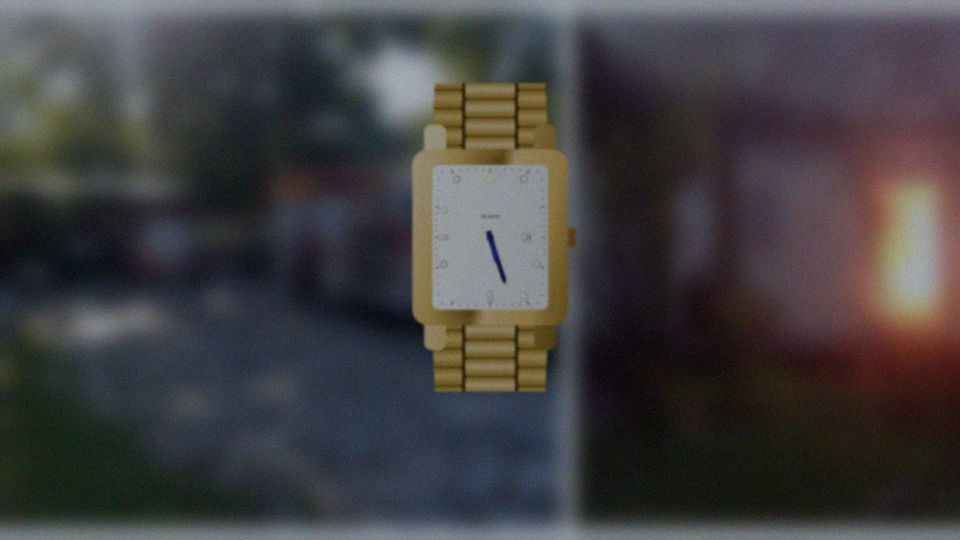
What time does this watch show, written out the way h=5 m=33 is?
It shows h=5 m=27
